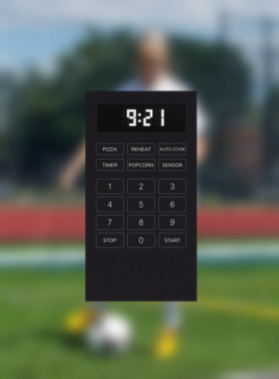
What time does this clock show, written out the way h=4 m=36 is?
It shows h=9 m=21
